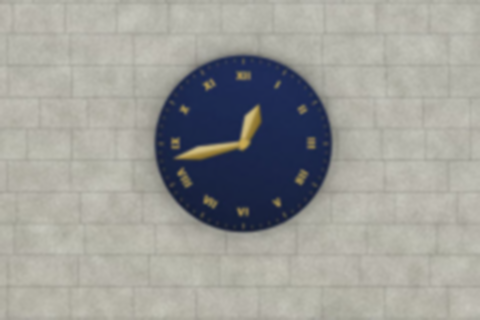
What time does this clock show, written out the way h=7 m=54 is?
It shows h=12 m=43
